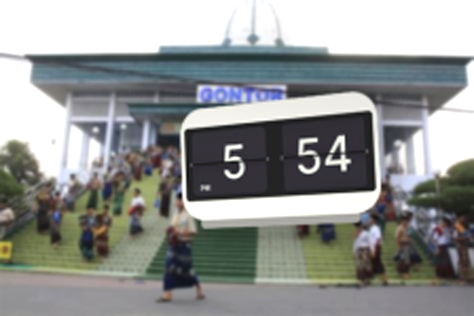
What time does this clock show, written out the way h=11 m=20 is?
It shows h=5 m=54
